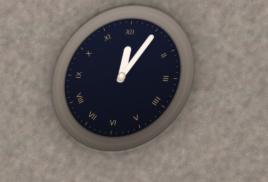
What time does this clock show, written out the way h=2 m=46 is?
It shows h=12 m=5
